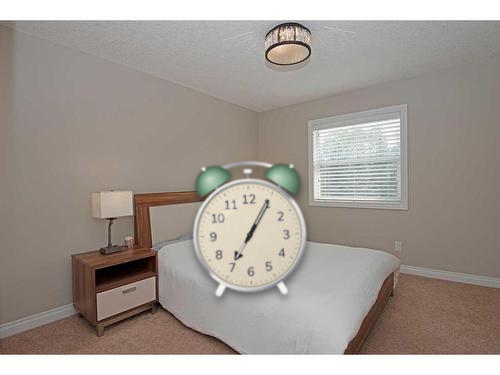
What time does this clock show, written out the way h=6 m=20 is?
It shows h=7 m=5
